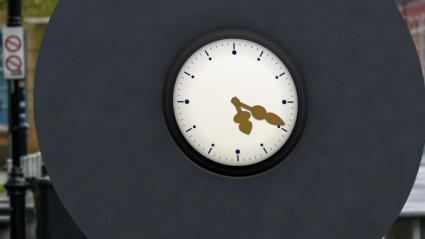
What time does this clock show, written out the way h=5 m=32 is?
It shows h=5 m=19
